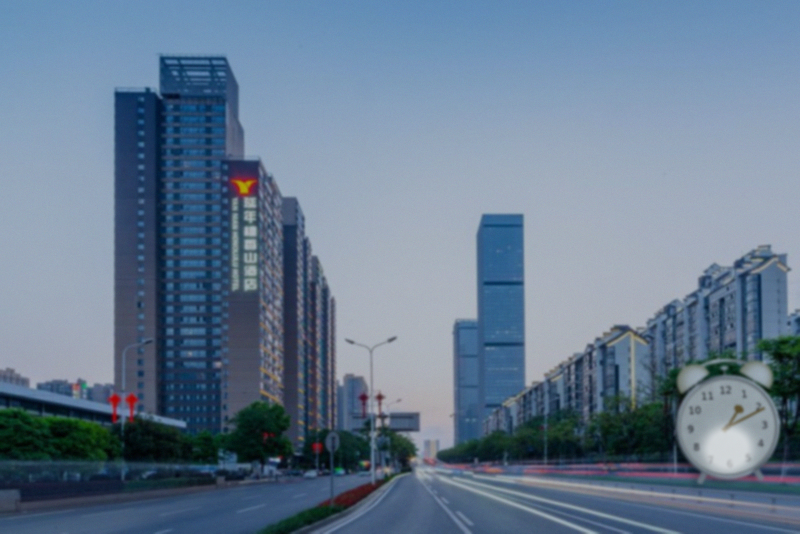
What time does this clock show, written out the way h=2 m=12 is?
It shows h=1 m=11
